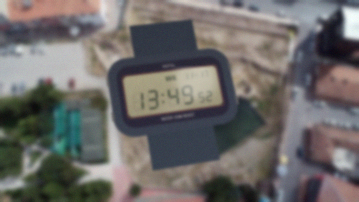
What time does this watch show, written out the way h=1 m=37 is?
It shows h=13 m=49
